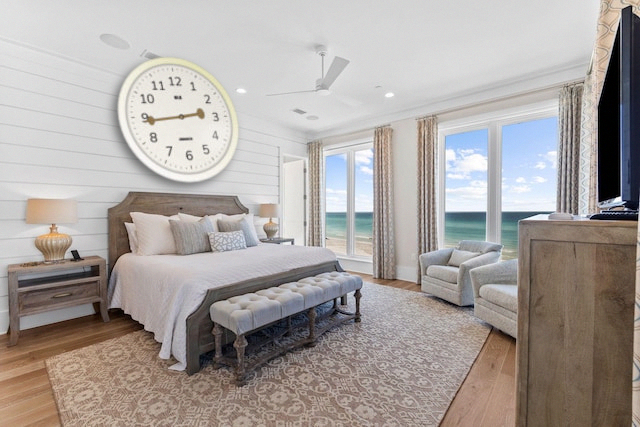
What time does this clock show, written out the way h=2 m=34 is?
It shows h=2 m=44
